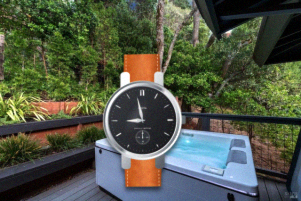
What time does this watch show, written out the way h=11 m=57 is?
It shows h=8 m=58
